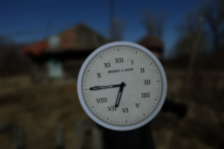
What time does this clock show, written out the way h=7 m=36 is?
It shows h=6 m=45
